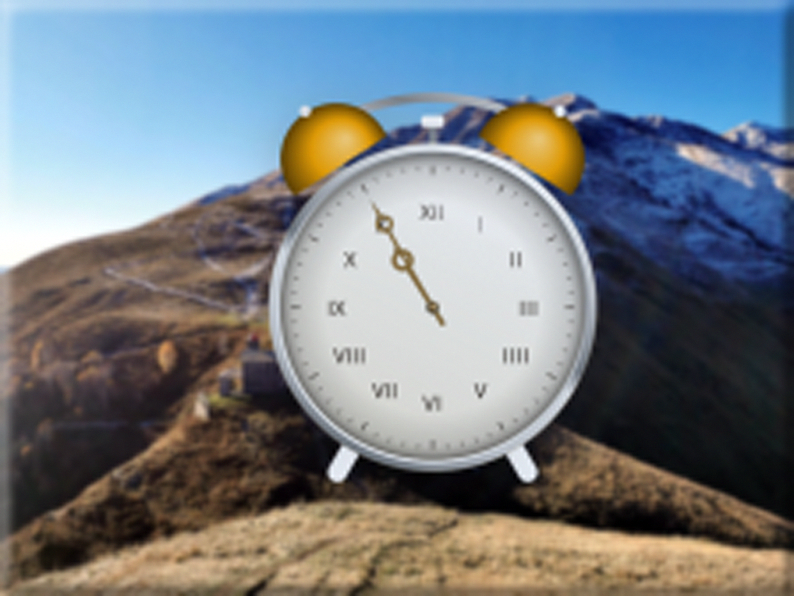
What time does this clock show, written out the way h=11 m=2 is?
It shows h=10 m=55
